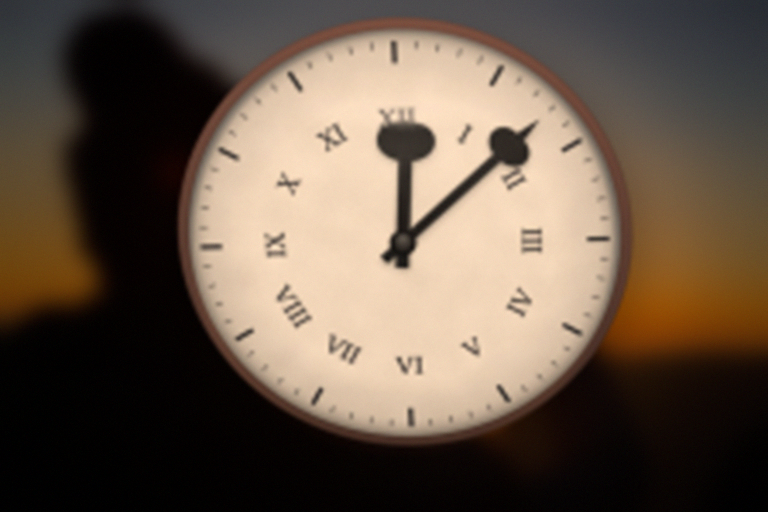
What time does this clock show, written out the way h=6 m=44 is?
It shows h=12 m=8
